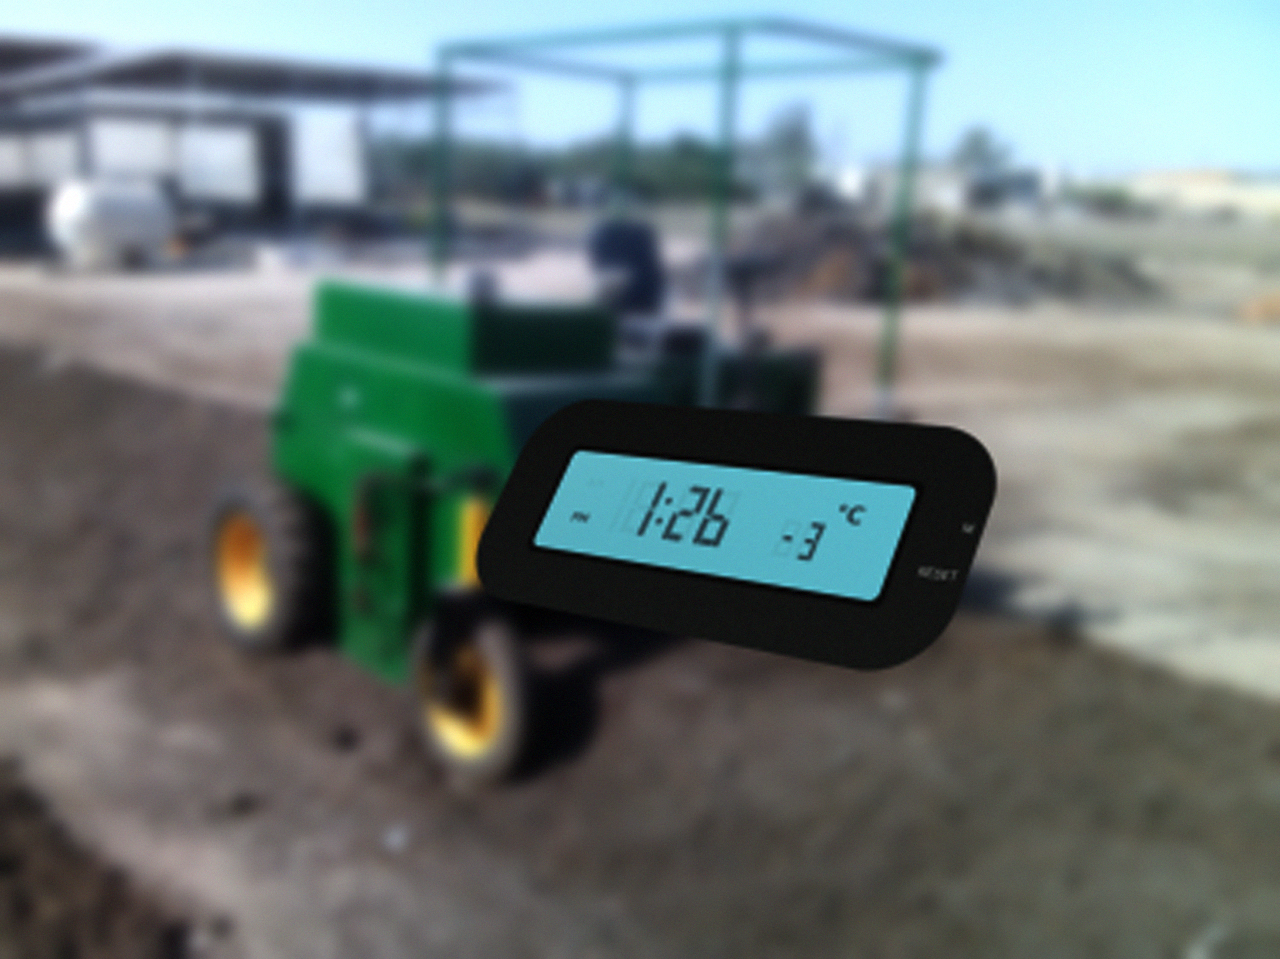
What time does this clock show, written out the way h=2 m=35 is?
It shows h=1 m=26
